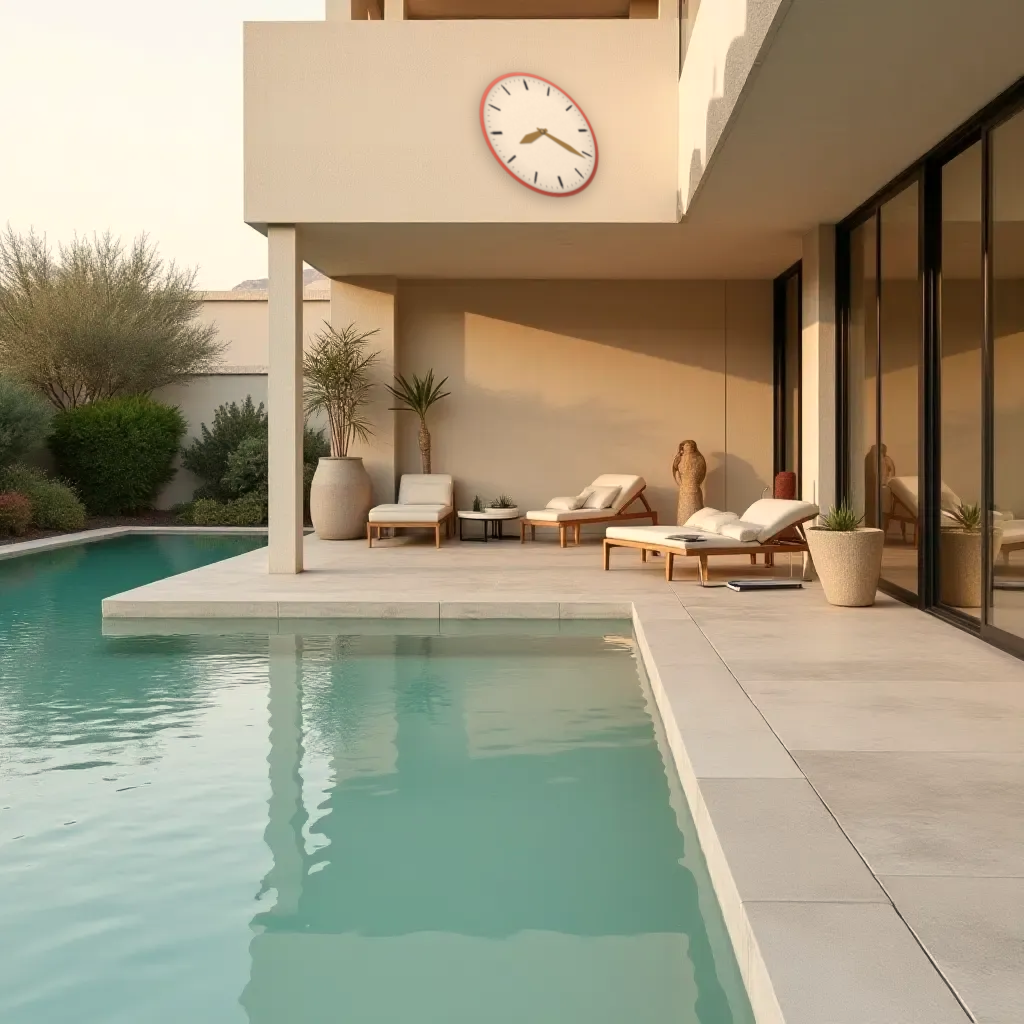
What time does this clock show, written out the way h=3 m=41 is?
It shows h=8 m=21
